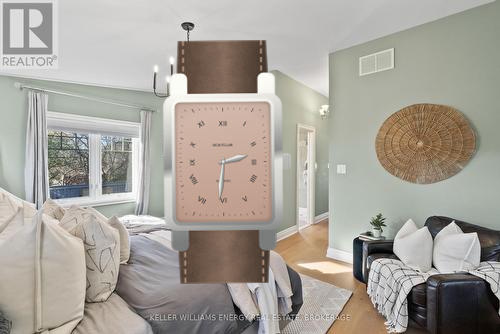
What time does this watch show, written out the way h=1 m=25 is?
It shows h=2 m=31
